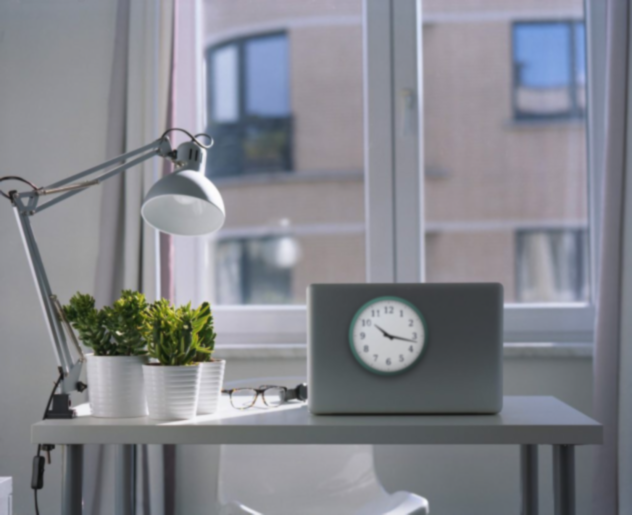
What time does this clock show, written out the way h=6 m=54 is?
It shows h=10 m=17
